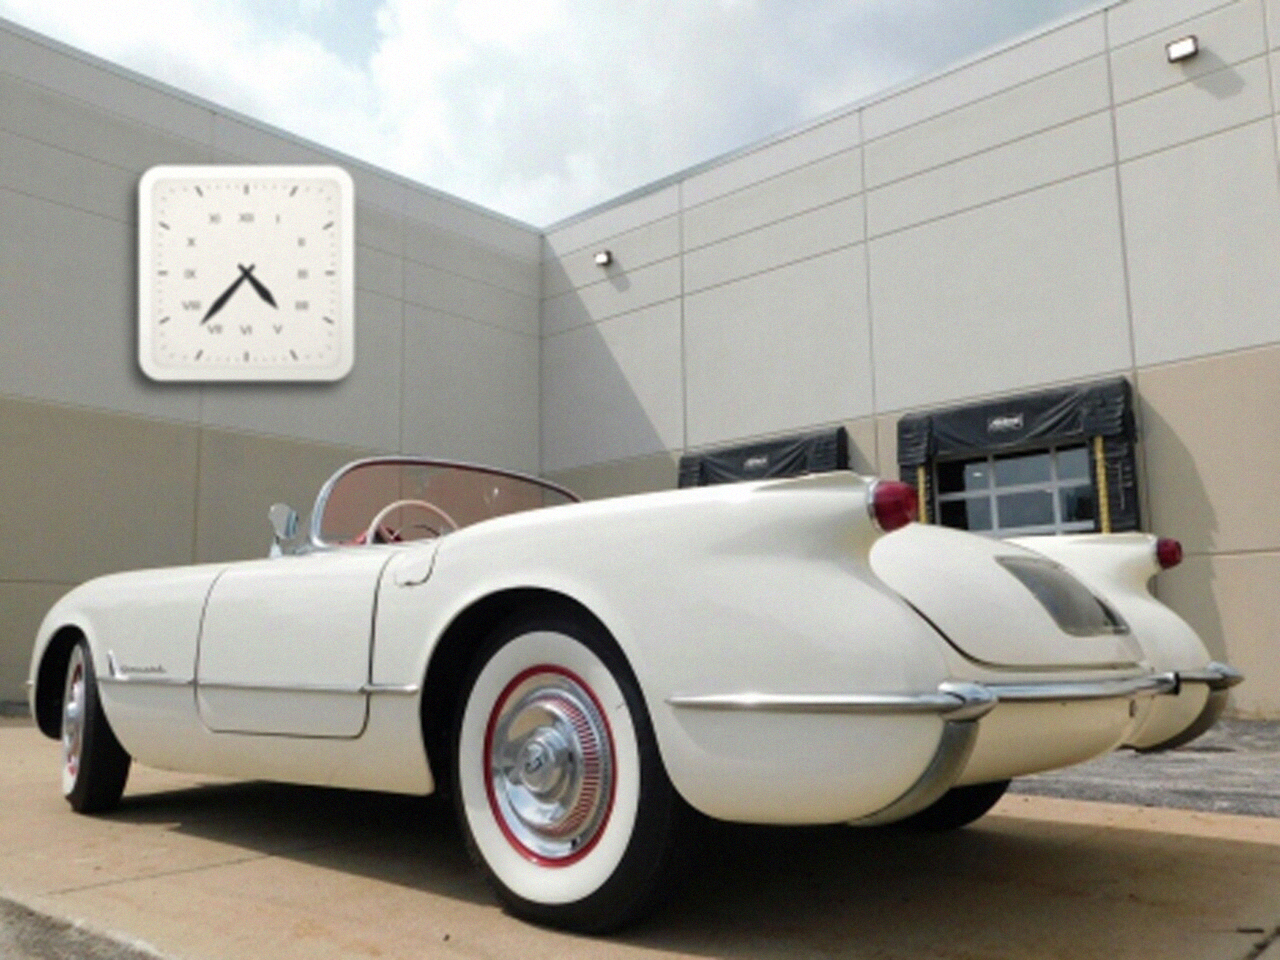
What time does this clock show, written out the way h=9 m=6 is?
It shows h=4 m=37
